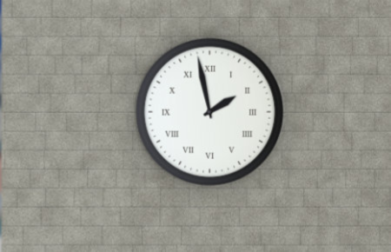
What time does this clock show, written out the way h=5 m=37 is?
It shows h=1 m=58
